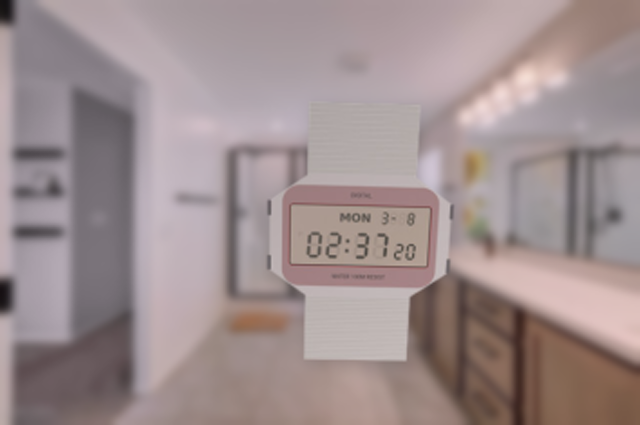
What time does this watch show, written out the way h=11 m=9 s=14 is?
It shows h=2 m=37 s=20
